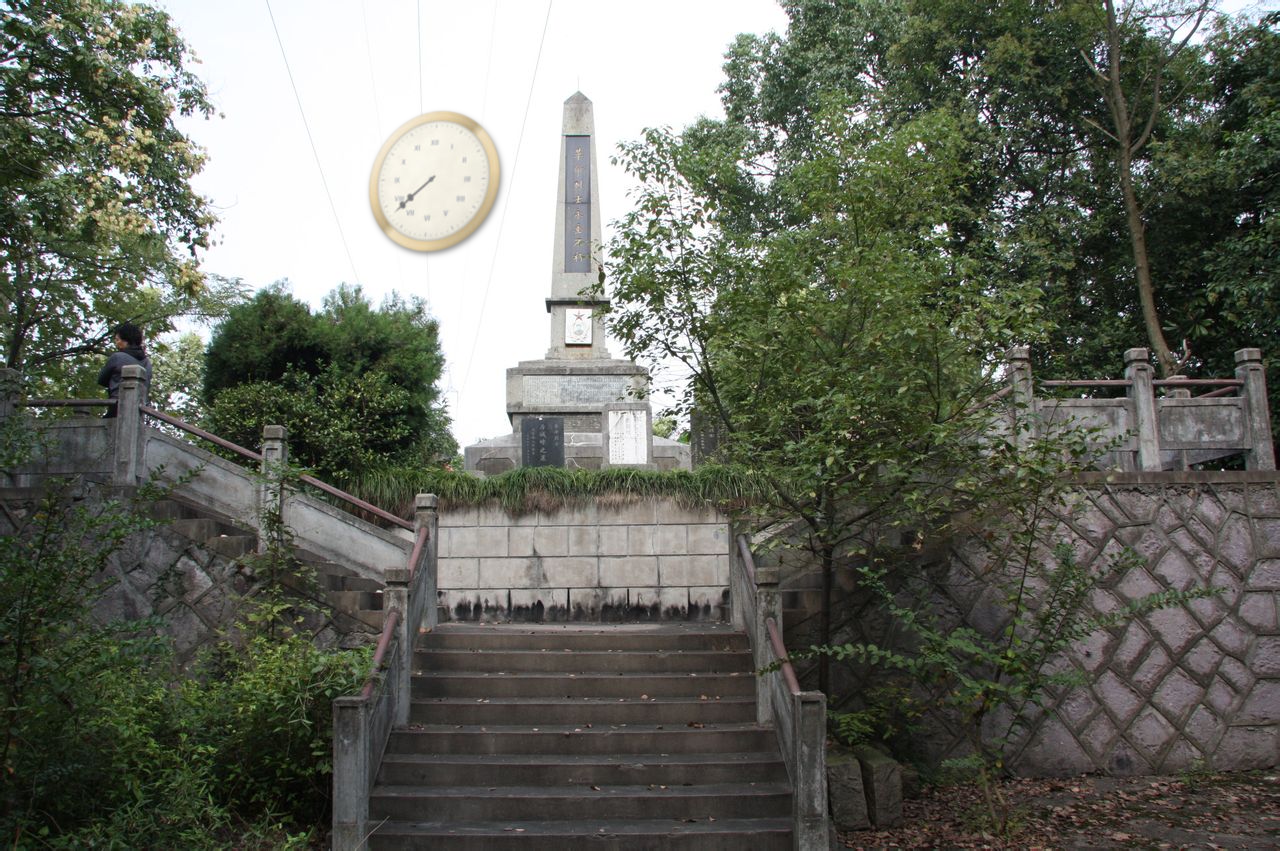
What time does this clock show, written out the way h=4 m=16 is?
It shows h=7 m=38
